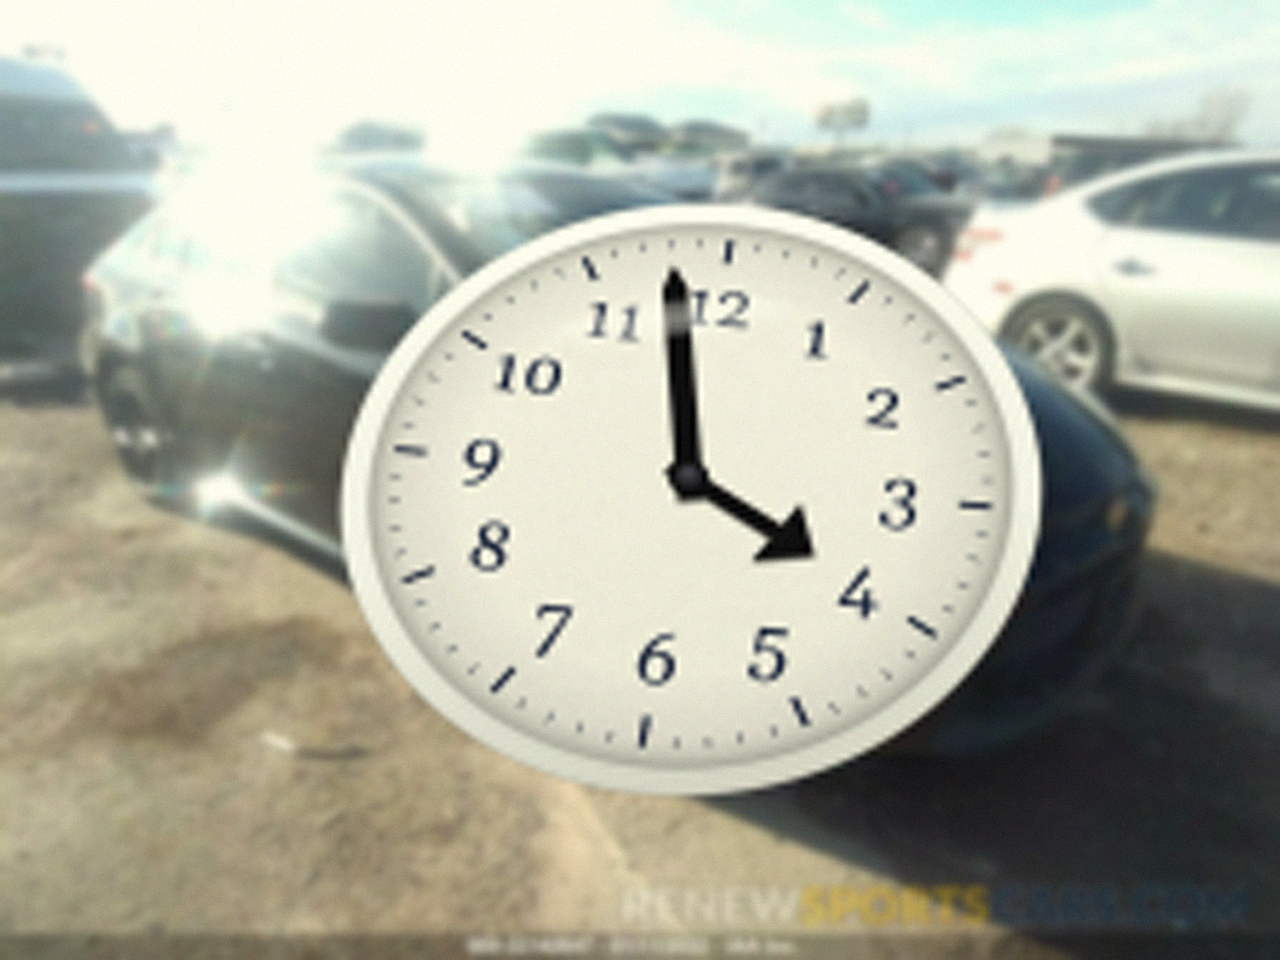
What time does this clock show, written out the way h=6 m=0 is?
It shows h=3 m=58
